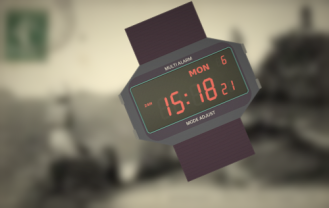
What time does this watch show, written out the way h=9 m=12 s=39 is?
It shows h=15 m=18 s=21
